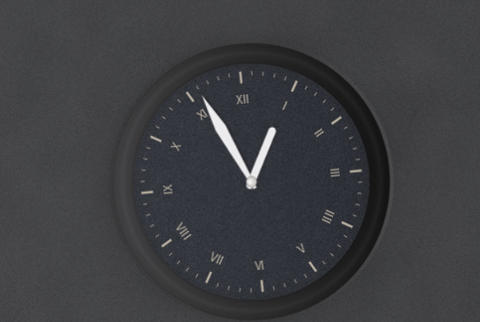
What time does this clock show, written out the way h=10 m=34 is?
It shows h=12 m=56
